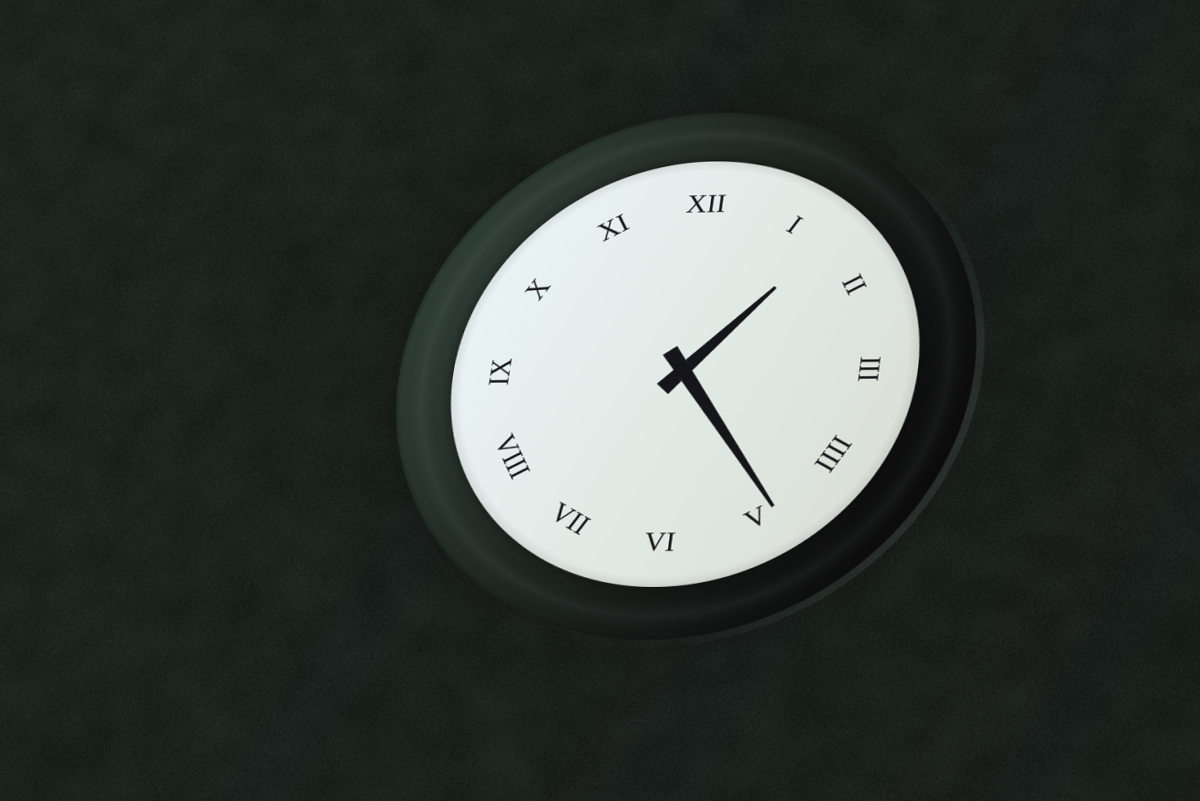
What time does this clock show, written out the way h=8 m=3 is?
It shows h=1 m=24
